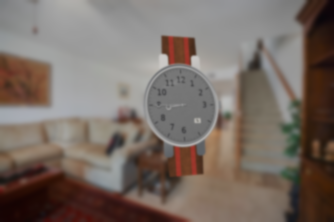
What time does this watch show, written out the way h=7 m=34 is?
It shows h=8 m=45
